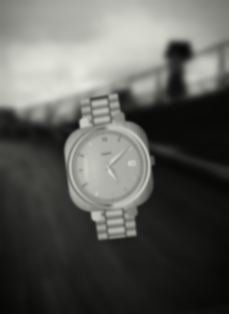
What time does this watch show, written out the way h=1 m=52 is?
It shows h=5 m=9
